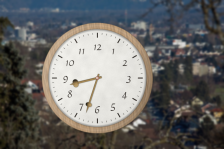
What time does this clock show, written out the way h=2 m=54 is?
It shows h=8 m=33
